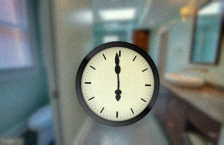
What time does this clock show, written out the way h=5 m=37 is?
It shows h=5 m=59
